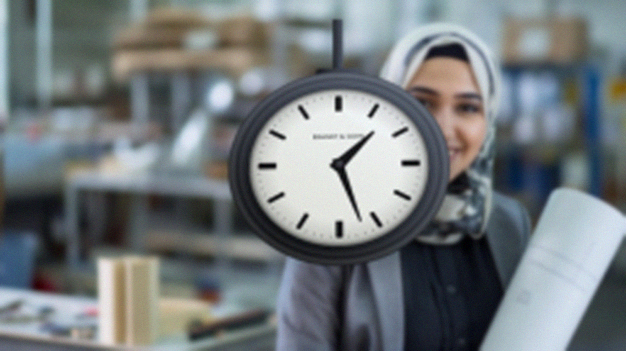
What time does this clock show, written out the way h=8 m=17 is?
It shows h=1 m=27
